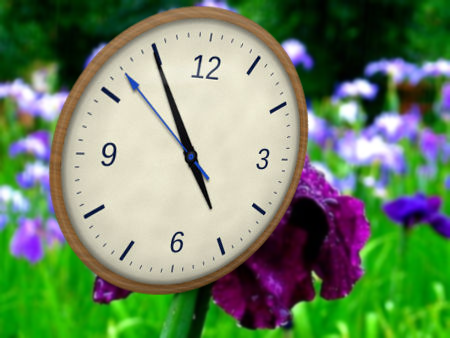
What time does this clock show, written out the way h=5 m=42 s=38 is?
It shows h=4 m=54 s=52
